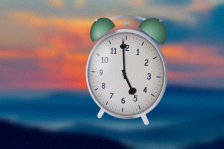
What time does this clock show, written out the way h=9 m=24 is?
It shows h=4 m=59
